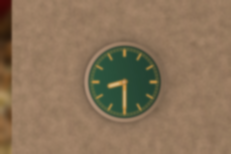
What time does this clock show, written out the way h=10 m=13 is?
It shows h=8 m=30
